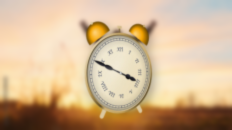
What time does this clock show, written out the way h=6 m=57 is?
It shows h=3 m=49
